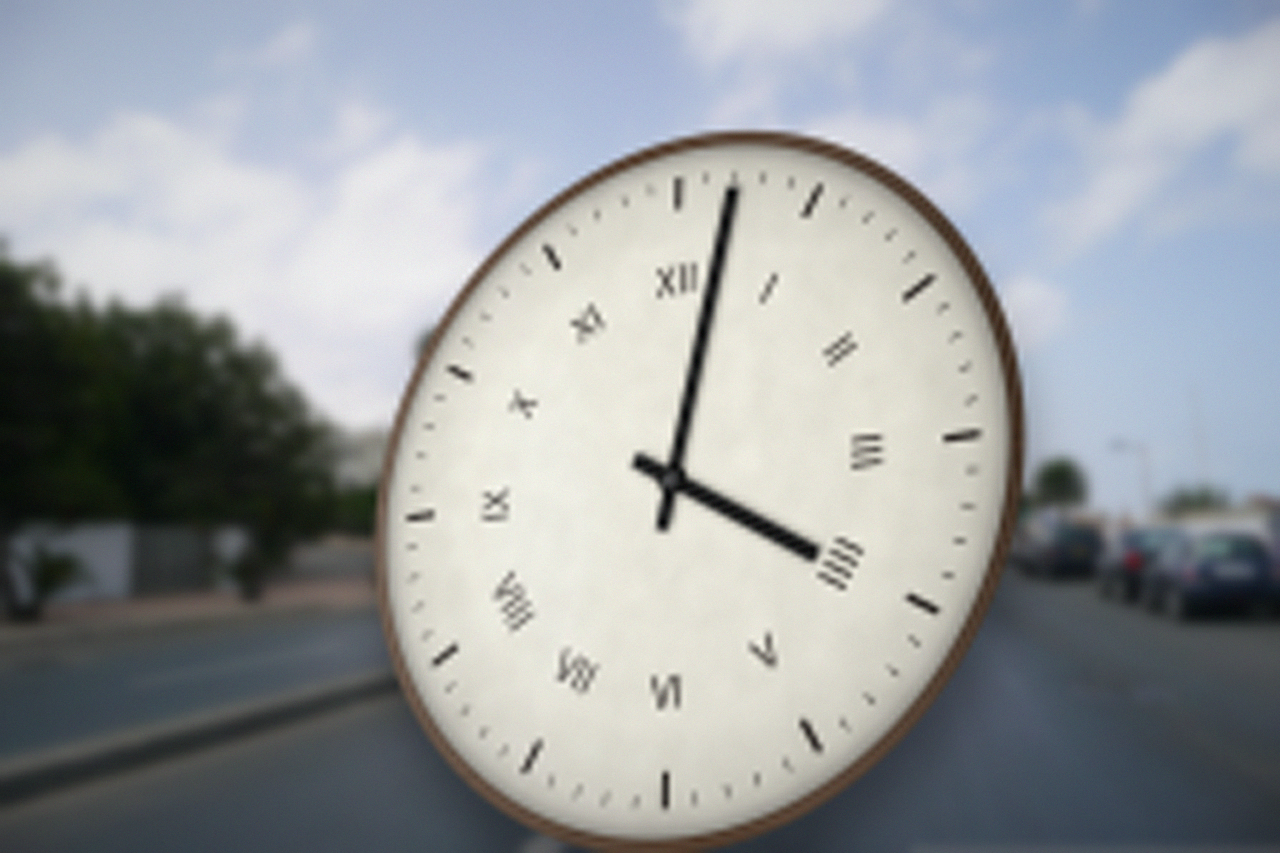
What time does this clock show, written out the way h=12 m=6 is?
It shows h=4 m=2
